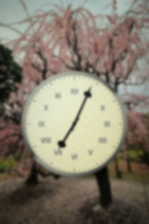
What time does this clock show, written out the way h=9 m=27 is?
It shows h=7 m=4
